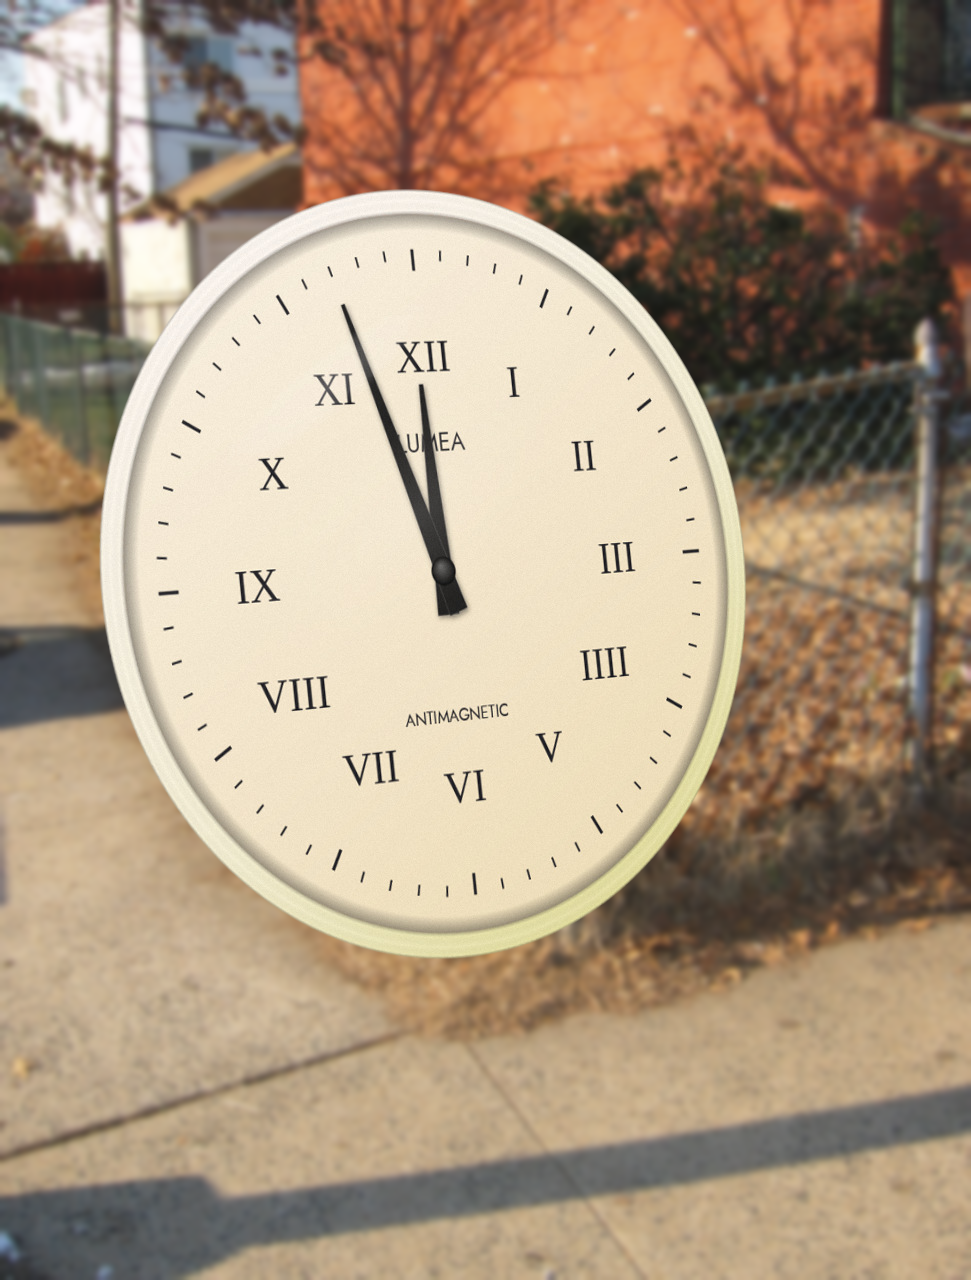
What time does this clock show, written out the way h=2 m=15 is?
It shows h=11 m=57
